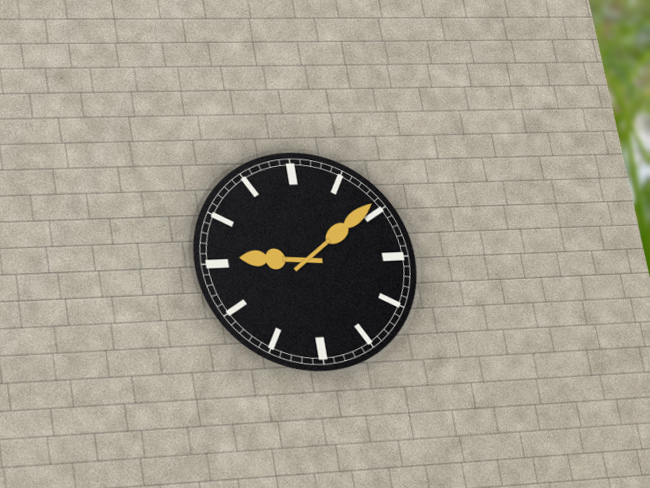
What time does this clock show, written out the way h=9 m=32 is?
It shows h=9 m=9
